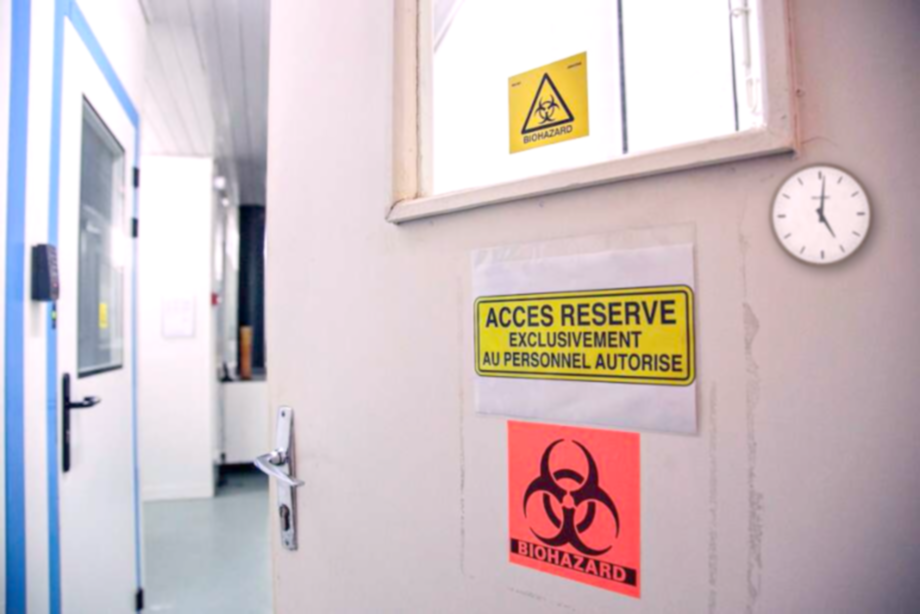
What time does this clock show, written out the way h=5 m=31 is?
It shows h=5 m=1
